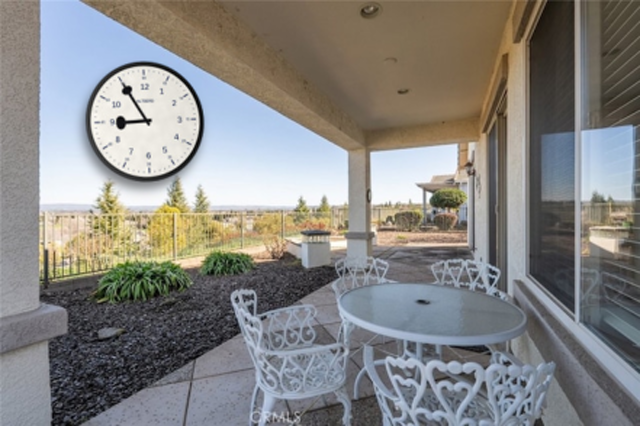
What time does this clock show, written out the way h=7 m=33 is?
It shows h=8 m=55
